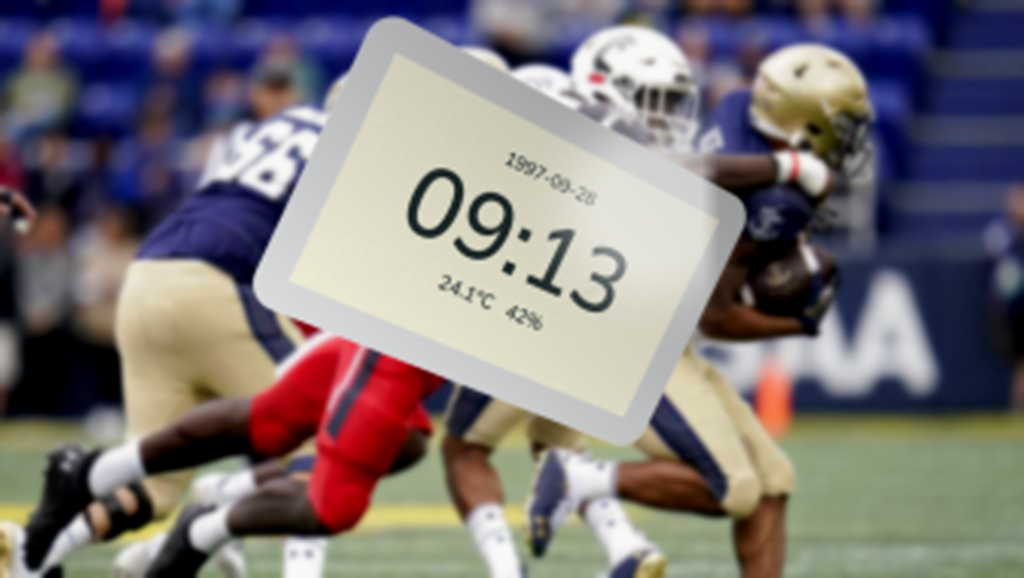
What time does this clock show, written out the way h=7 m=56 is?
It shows h=9 m=13
